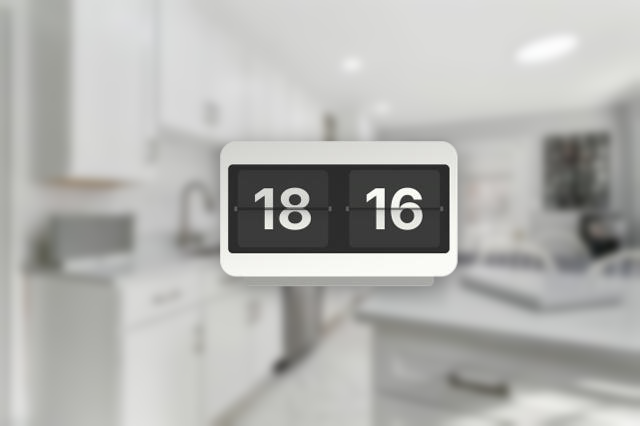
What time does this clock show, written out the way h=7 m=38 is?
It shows h=18 m=16
